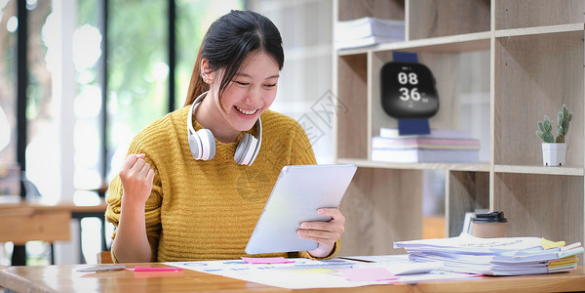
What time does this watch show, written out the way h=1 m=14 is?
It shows h=8 m=36
